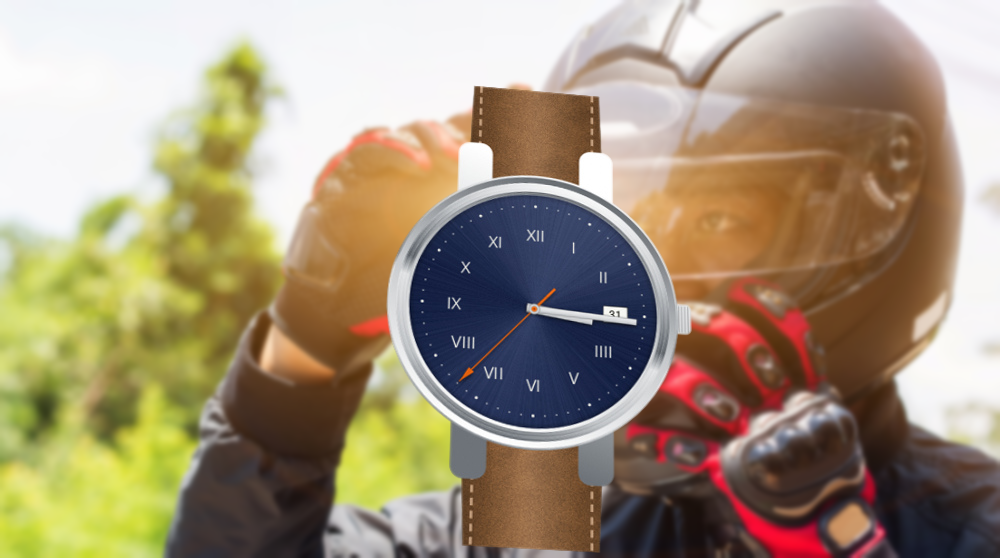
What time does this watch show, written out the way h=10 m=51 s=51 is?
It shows h=3 m=15 s=37
